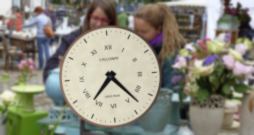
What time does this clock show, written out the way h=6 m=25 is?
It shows h=7 m=23
